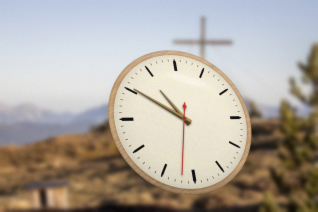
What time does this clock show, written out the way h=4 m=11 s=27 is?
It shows h=10 m=50 s=32
